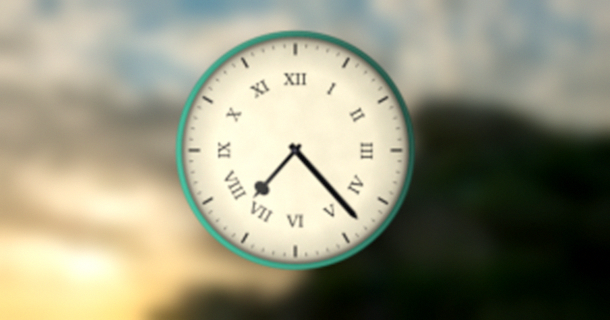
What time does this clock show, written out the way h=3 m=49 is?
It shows h=7 m=23
